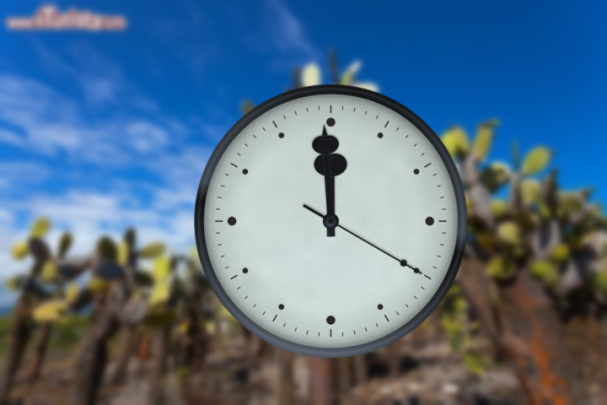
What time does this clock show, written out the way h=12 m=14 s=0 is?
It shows h=11 m=59 s=20
